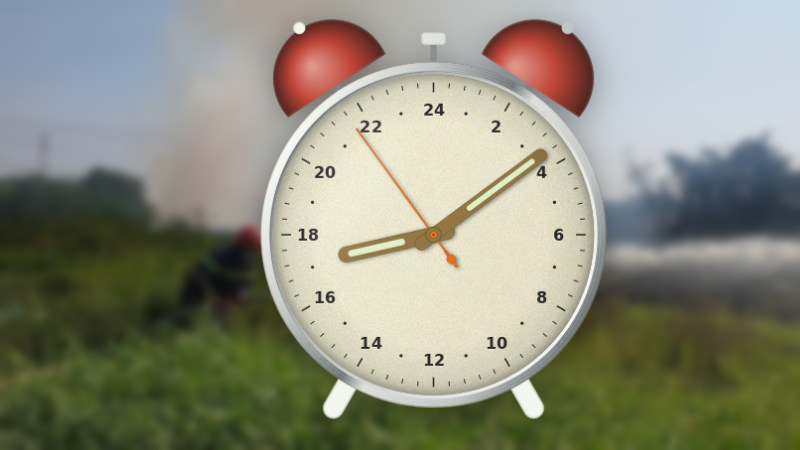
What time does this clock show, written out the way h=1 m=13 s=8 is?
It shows h=17 m=8 s=54
